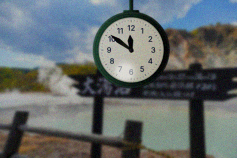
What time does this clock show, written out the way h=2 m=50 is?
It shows h=11 m=51
